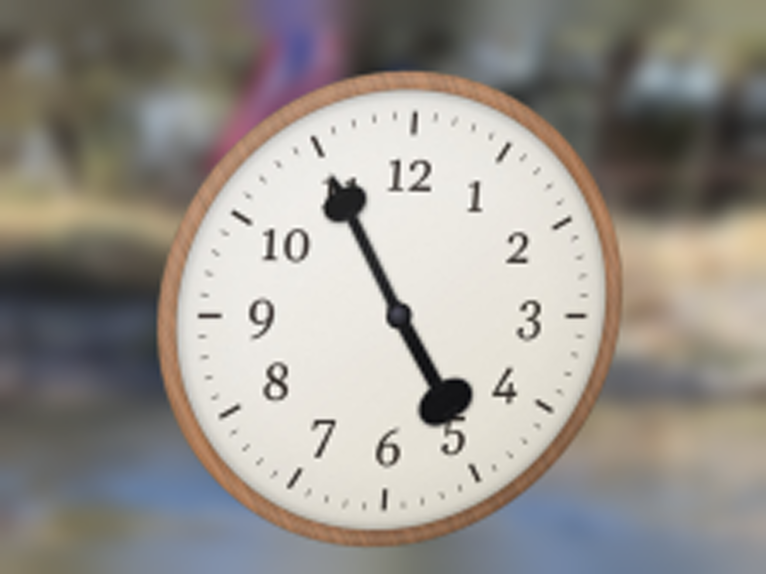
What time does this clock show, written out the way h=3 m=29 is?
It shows h=4 m=55
